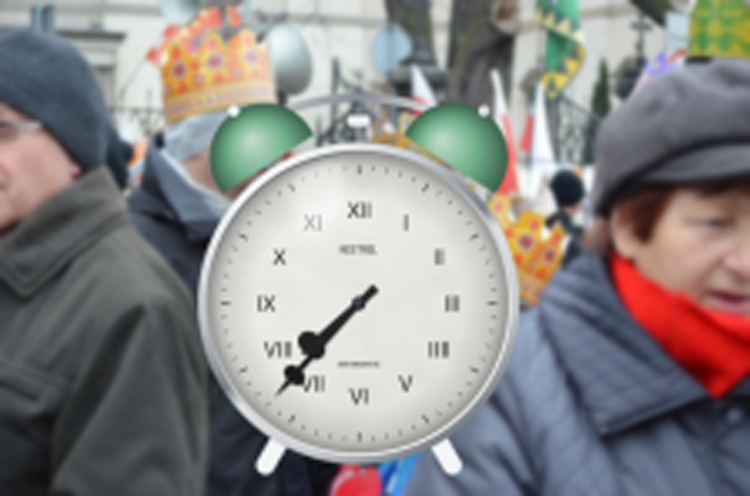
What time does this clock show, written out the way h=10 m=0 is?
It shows h=7 m=37
